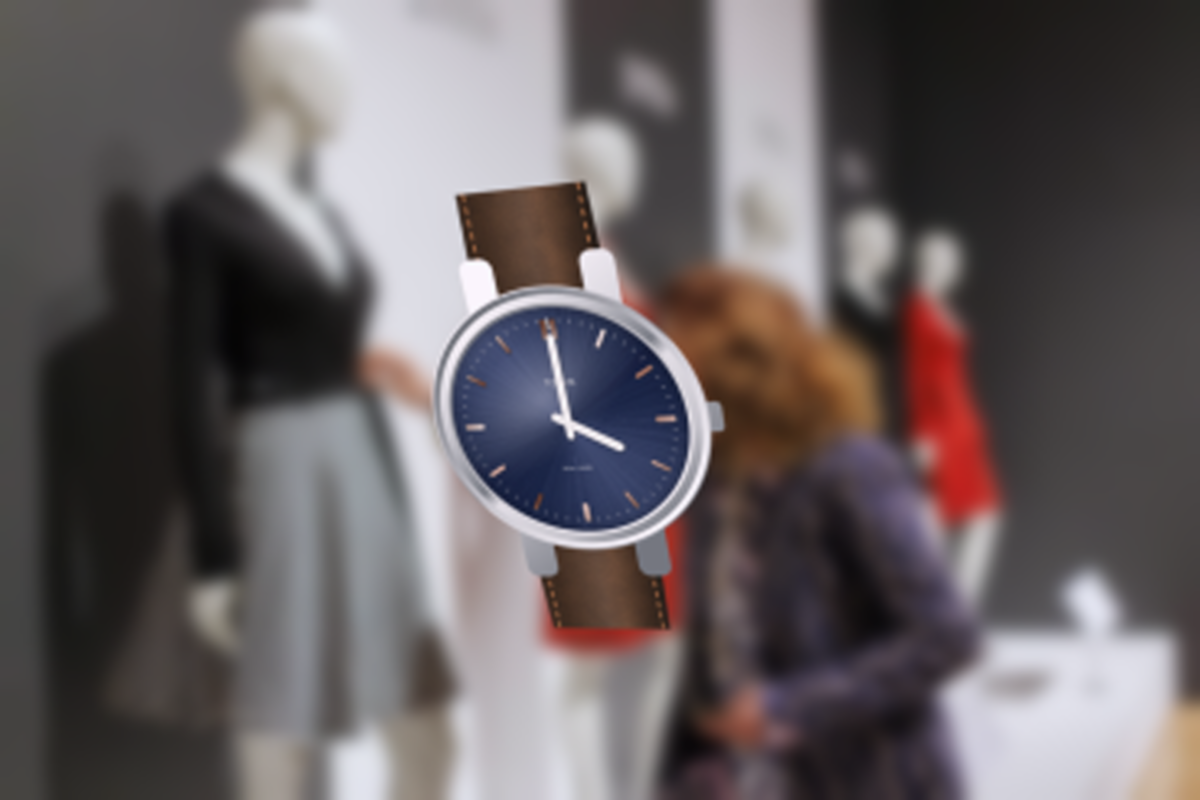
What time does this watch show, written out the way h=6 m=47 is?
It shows h=4 m=0
